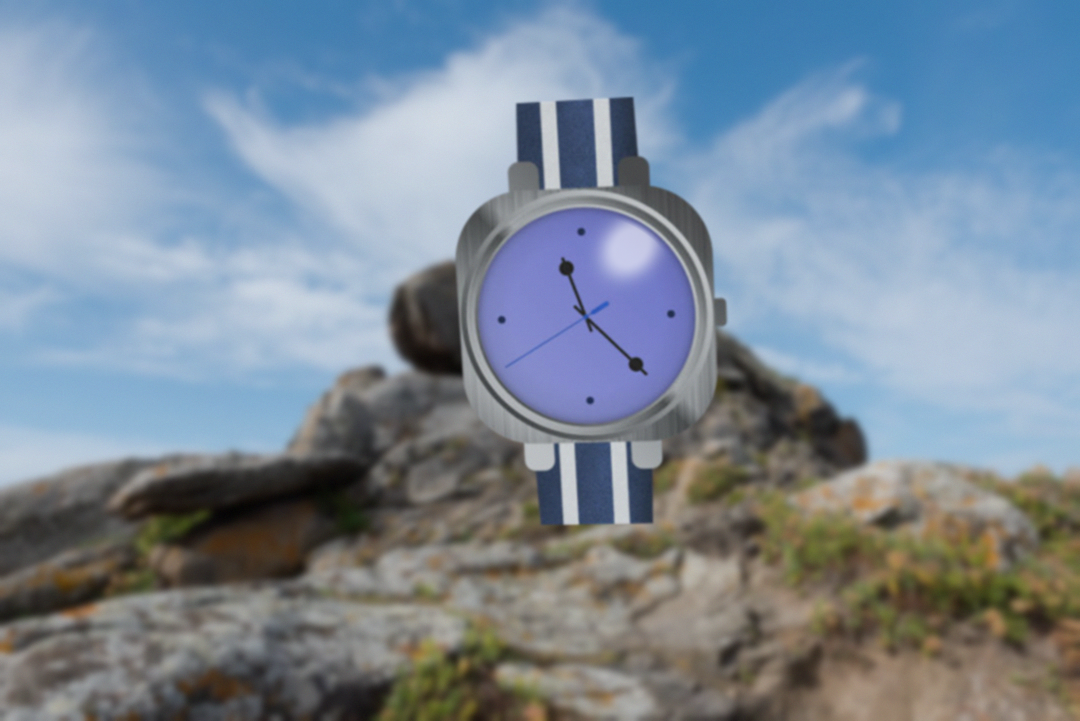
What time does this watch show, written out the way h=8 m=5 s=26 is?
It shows h=11 m=22 s=40
